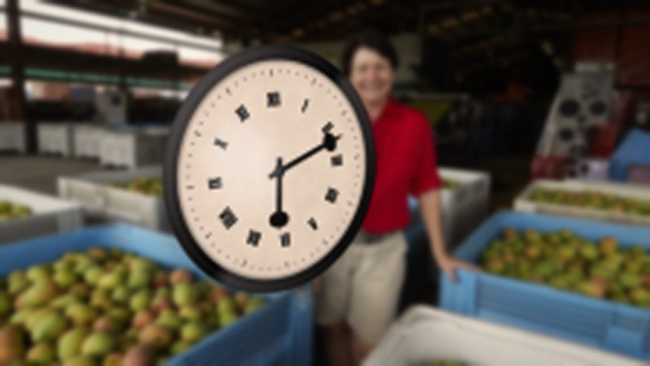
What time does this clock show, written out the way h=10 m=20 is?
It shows h=6 m=12
